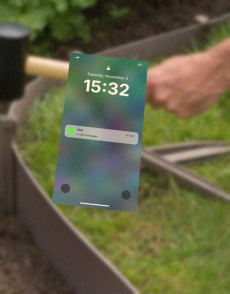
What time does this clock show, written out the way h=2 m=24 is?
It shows h=15 m=32
